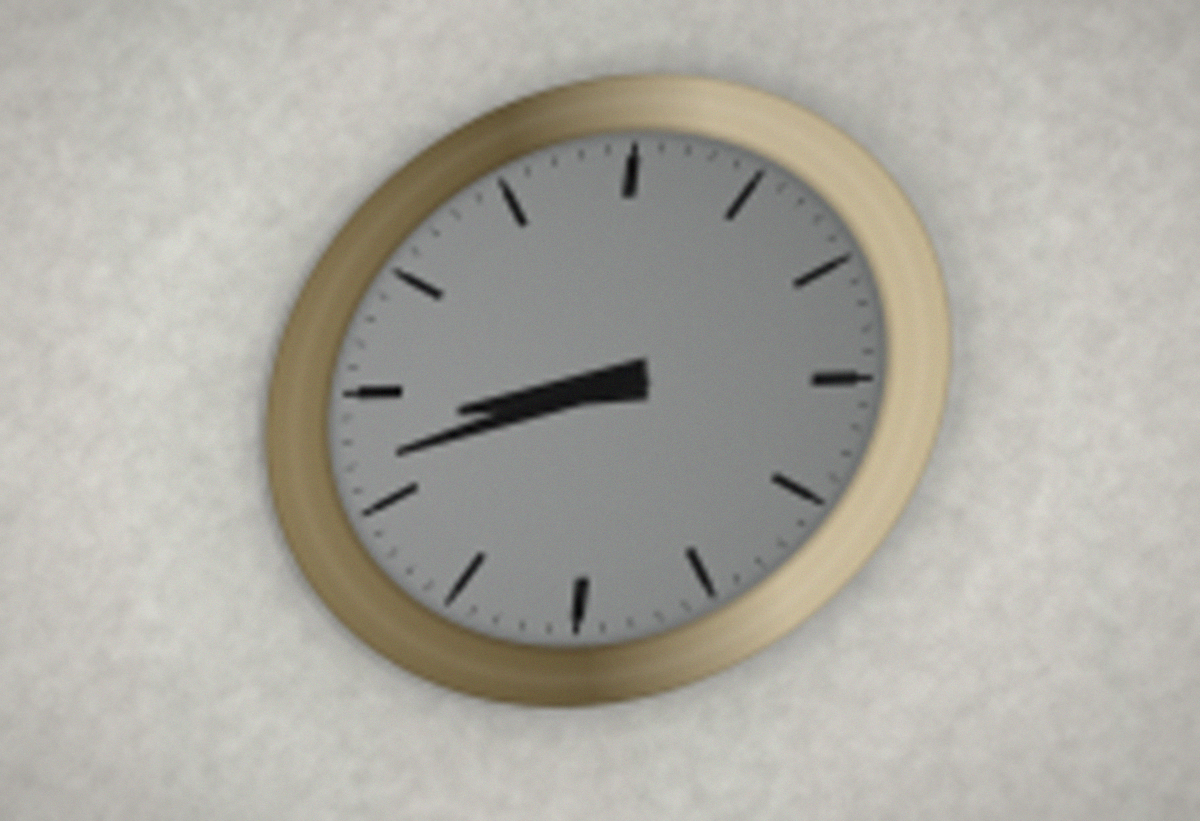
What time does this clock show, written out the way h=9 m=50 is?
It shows h=8 m=42
